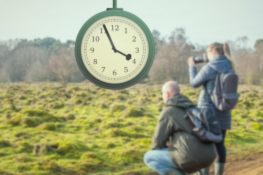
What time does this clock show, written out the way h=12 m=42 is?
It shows h=3 m=56
